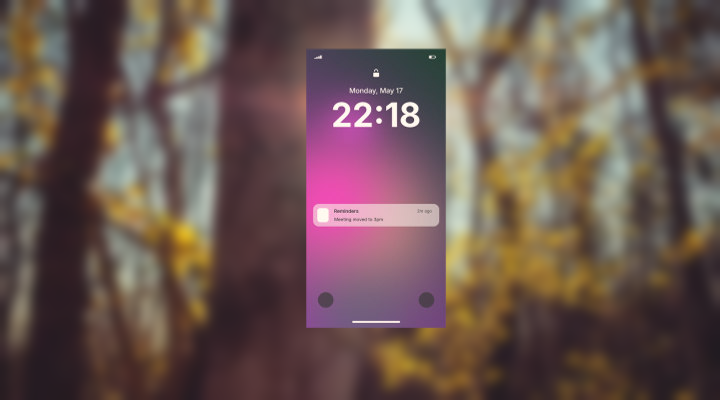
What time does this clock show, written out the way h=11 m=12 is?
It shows h=22 m=18
